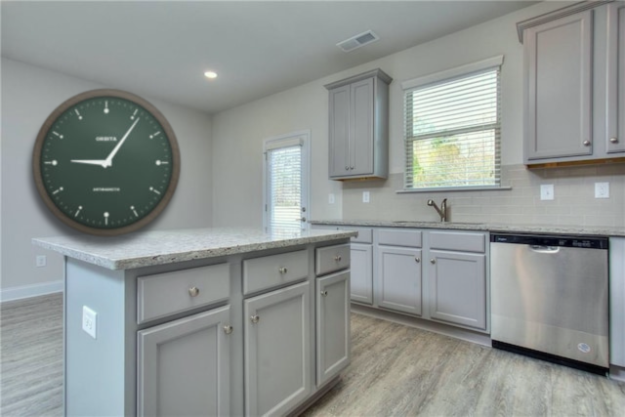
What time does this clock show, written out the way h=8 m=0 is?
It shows h=9 m=6
